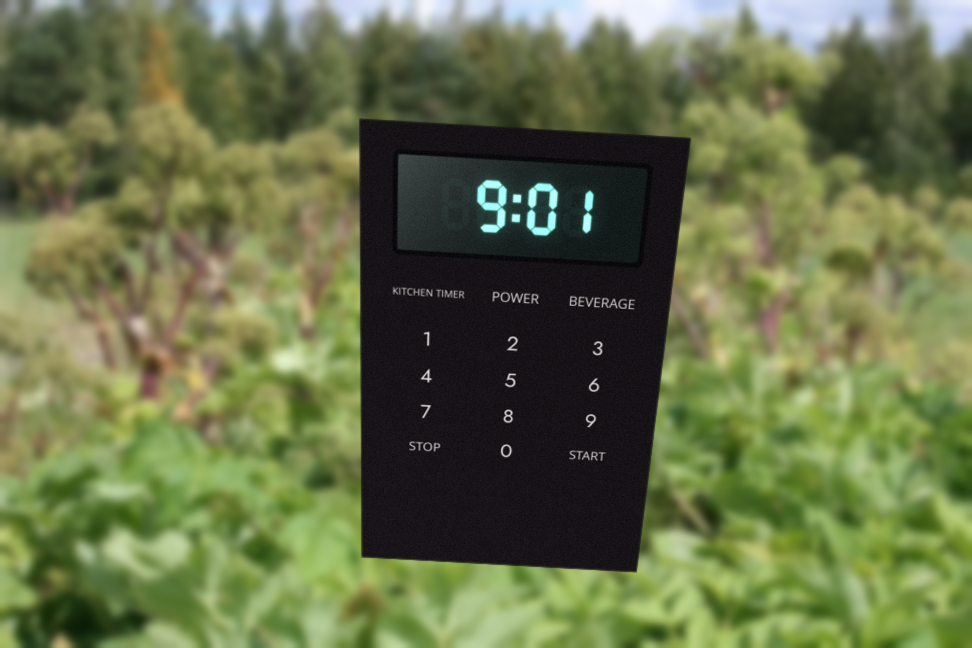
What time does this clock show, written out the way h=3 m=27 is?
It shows h=9 m=1
